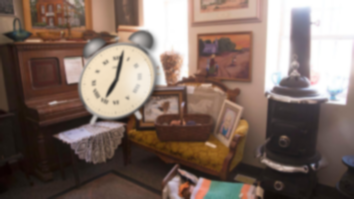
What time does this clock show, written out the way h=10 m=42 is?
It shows h=7 m=2
